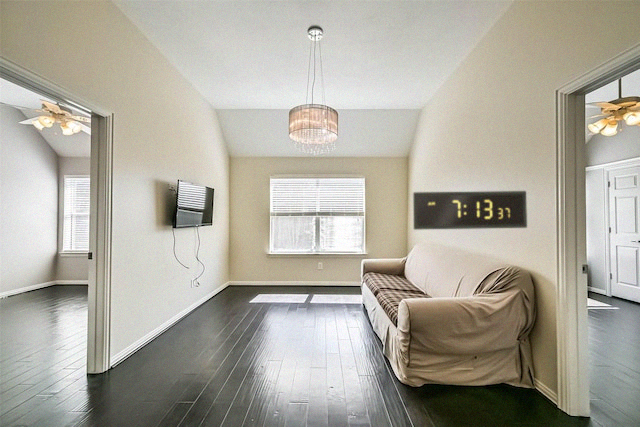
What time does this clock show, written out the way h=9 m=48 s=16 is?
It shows h=7 m=13 s=37
